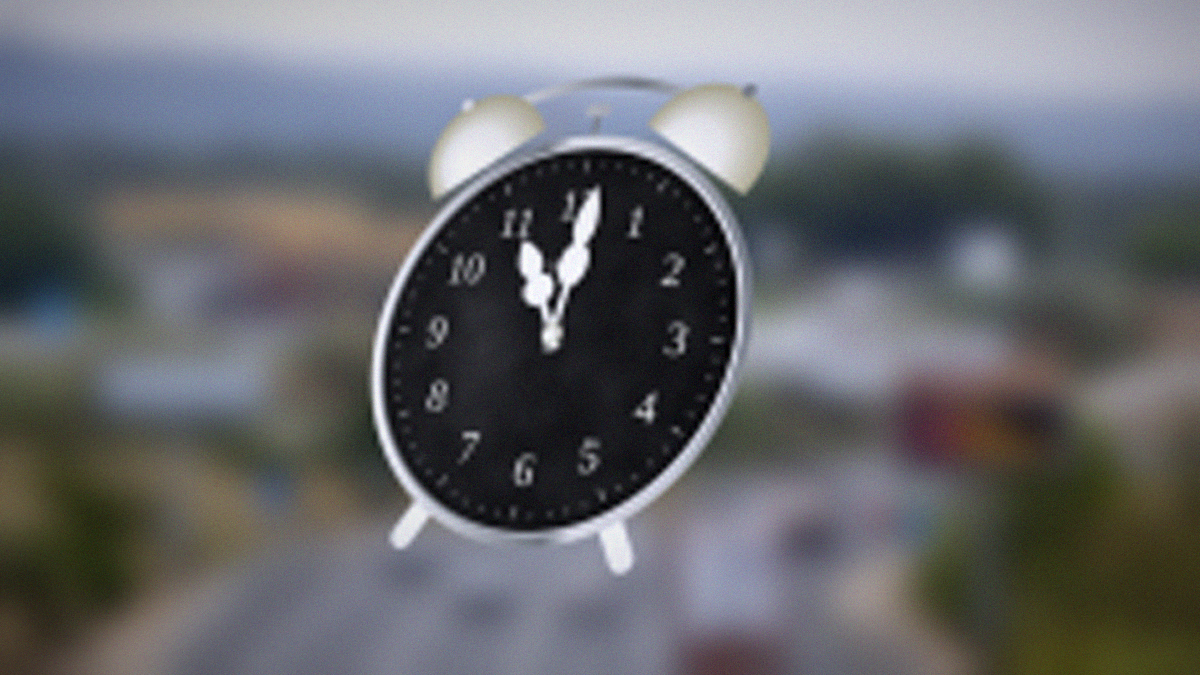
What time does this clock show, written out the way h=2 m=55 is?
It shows h=11 m=1
